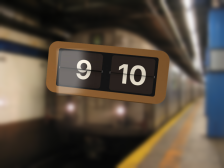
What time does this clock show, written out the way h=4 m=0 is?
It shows h=9 m=10
